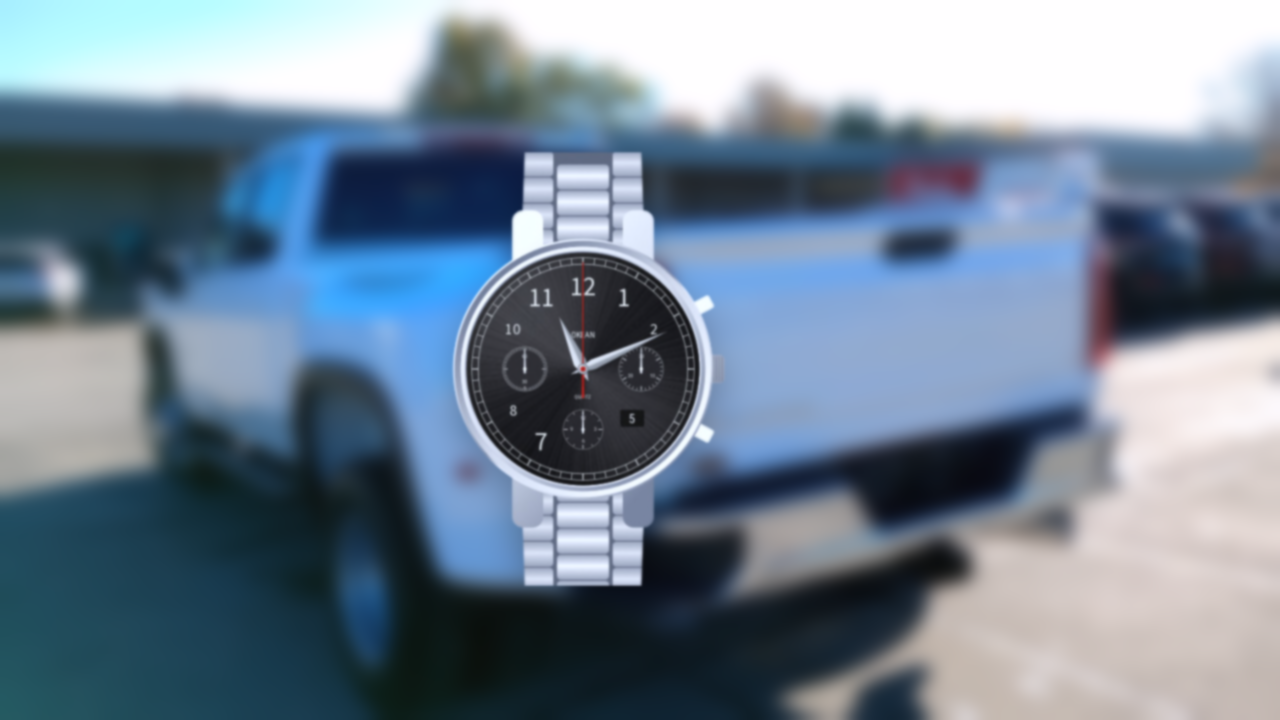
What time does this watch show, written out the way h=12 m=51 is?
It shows h=11 m=11
